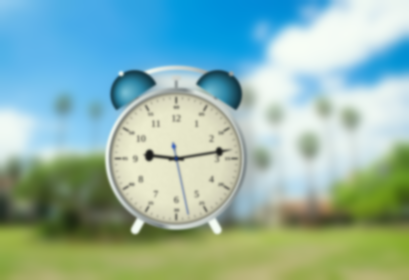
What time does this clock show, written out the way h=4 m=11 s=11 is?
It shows h=9 m=13 s=28
